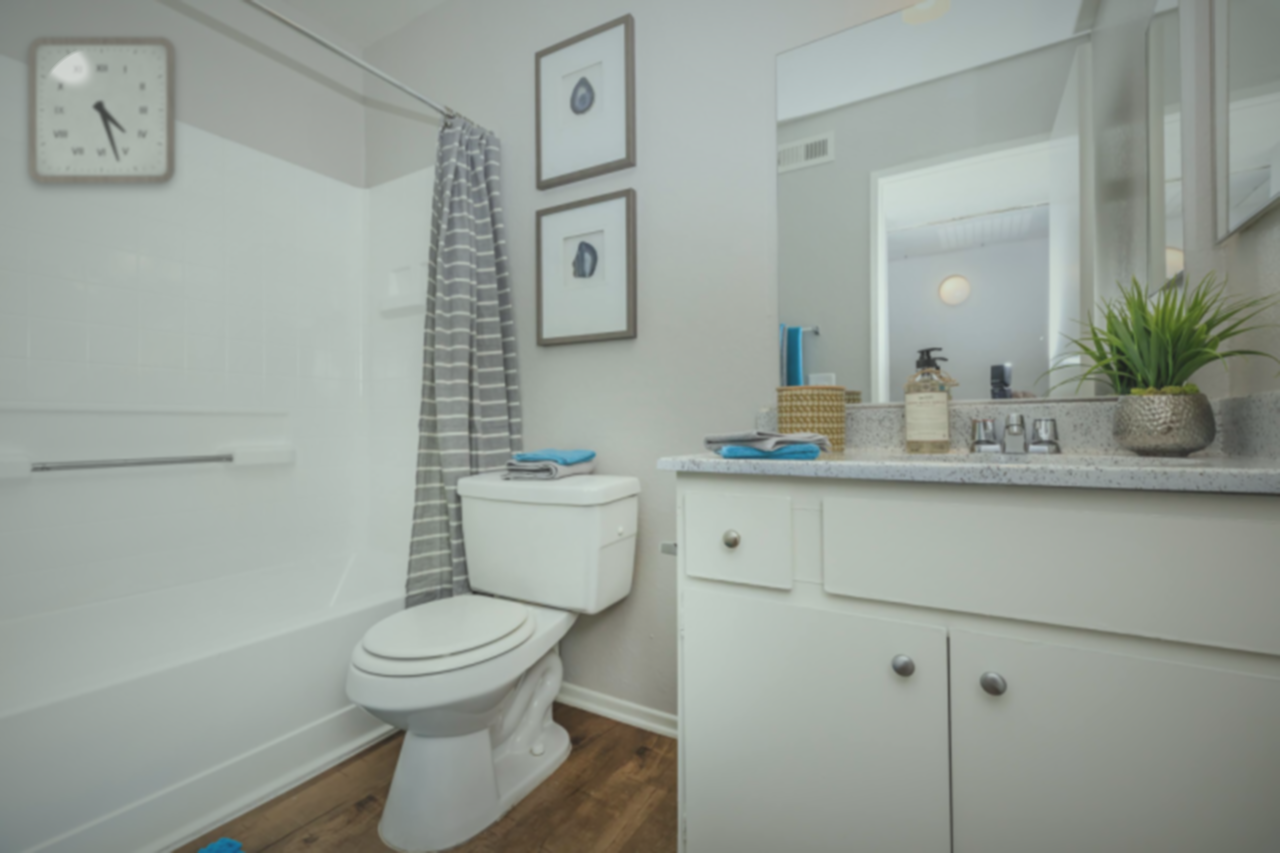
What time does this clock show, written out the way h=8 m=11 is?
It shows h=4 m=27
